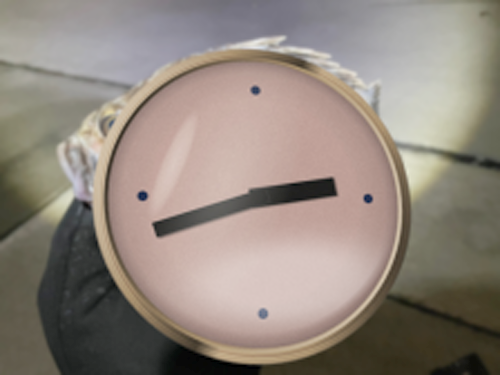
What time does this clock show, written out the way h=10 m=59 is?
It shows h=2 m=42
